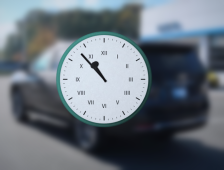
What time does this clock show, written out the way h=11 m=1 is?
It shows h=10 m=53
